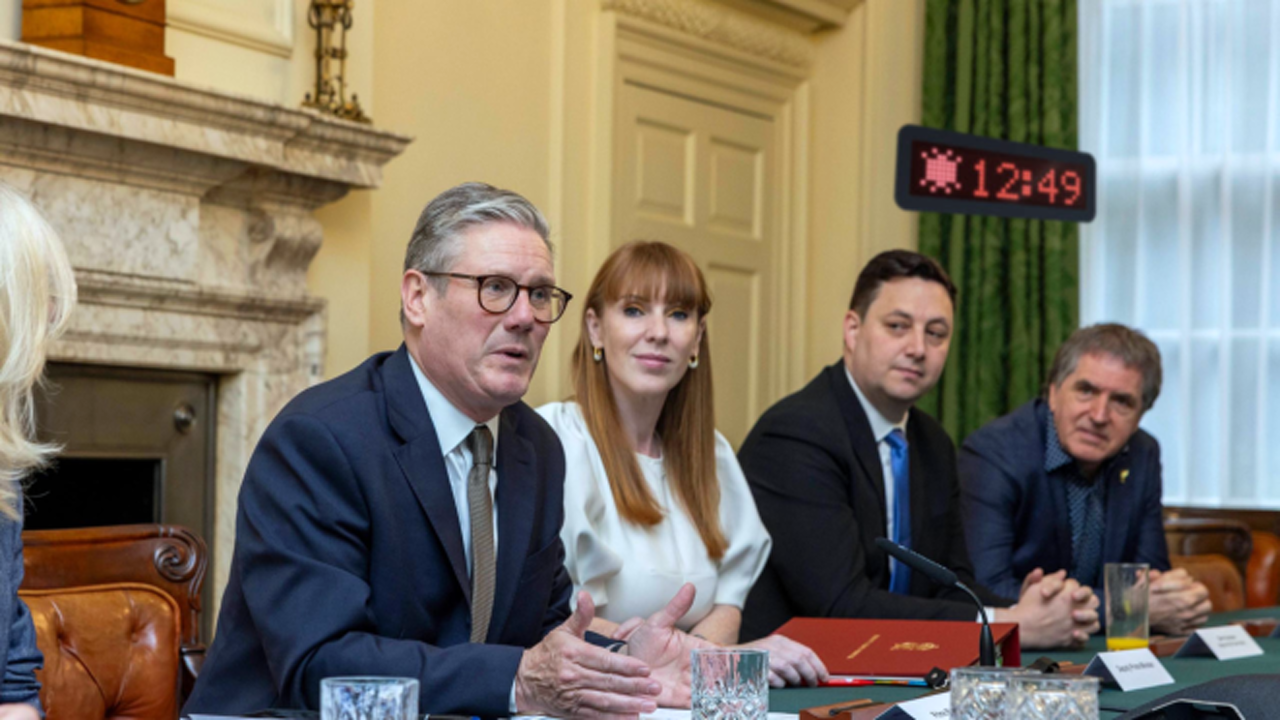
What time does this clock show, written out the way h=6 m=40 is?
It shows h=12 m=49
